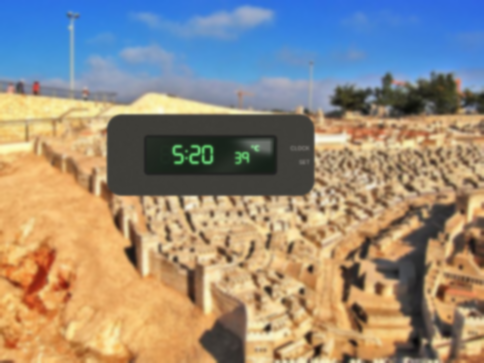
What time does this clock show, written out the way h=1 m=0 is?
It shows h=5 m=20
